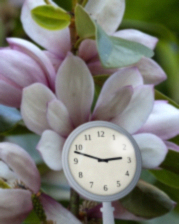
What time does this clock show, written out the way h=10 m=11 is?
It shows h=2 m=48
